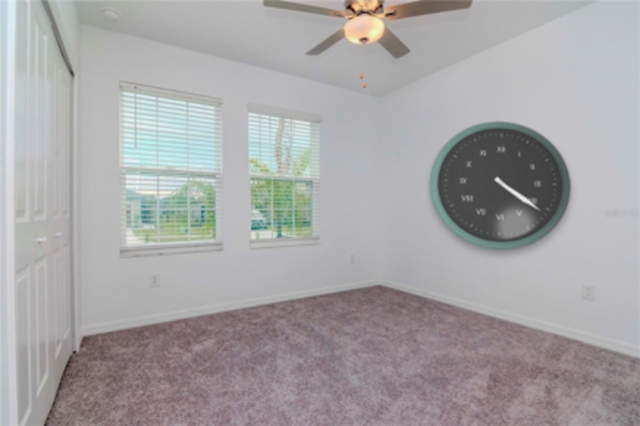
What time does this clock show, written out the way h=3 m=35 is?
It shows h=4 m=21
